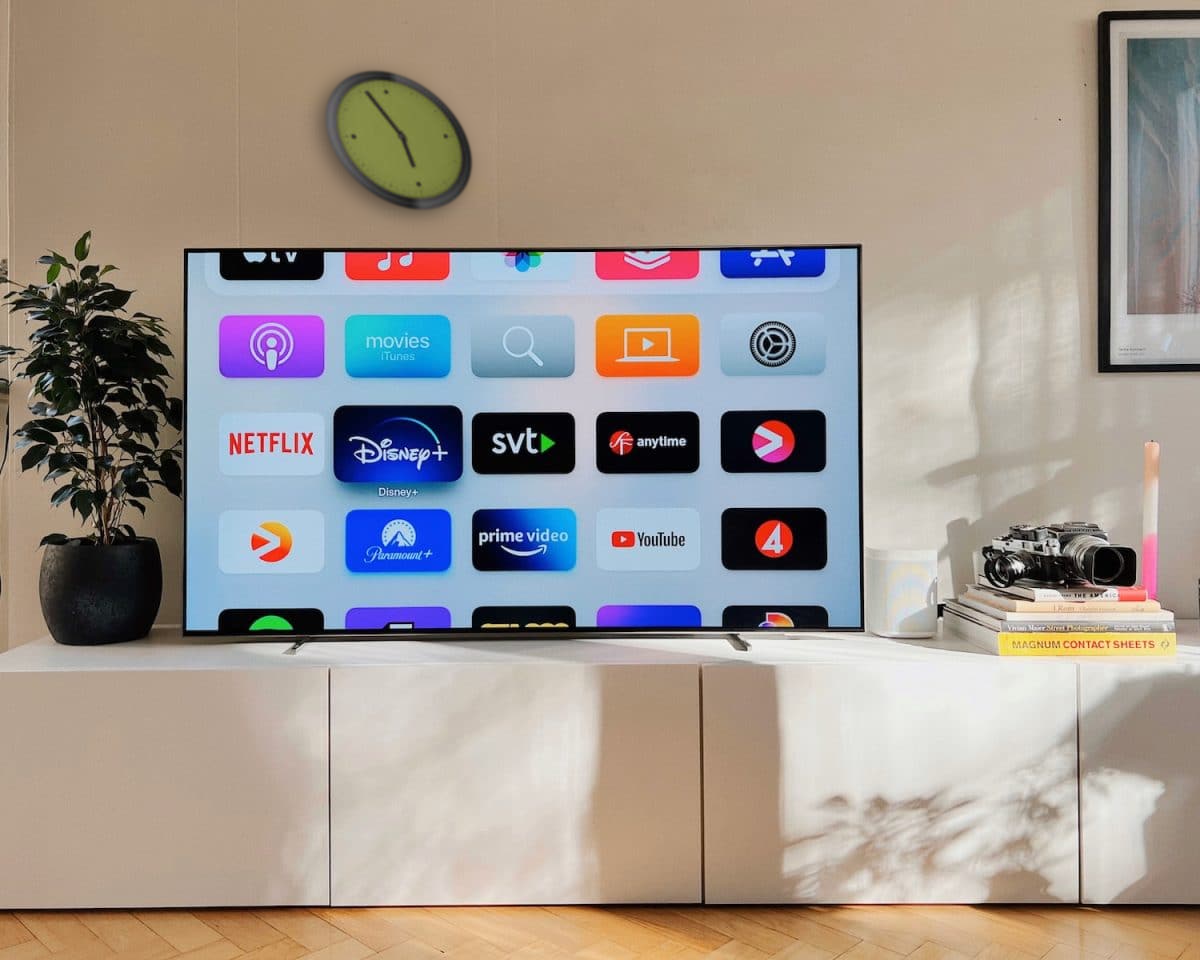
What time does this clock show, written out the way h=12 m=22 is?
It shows h=5 m=56
